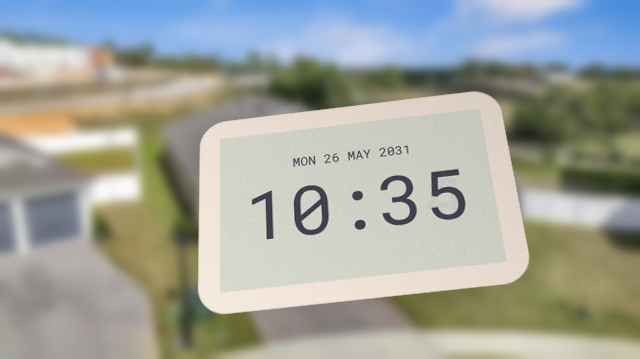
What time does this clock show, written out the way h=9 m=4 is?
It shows h=10 m=35
